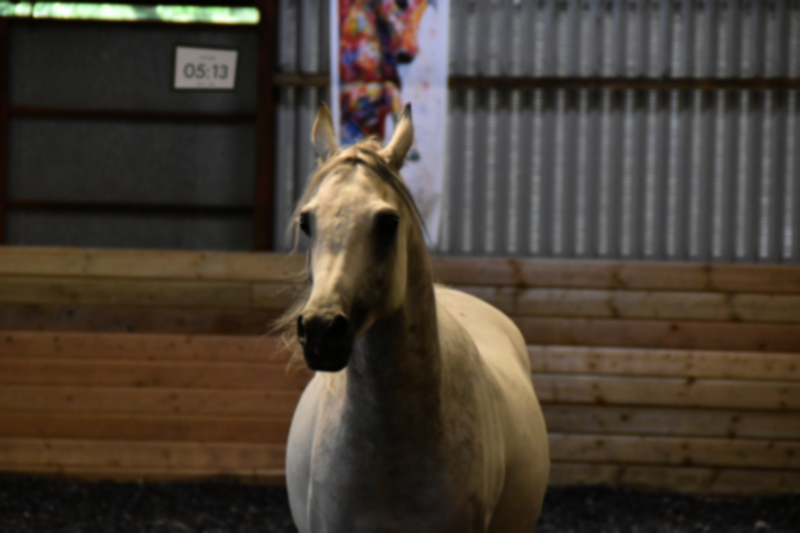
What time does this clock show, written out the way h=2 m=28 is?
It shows h=5 m=13
